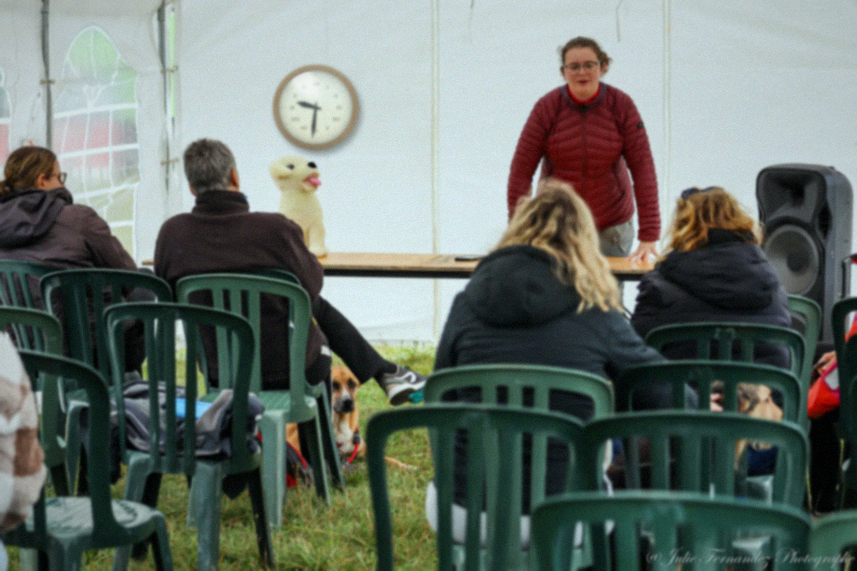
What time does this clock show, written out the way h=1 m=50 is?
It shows h=9 m=31
